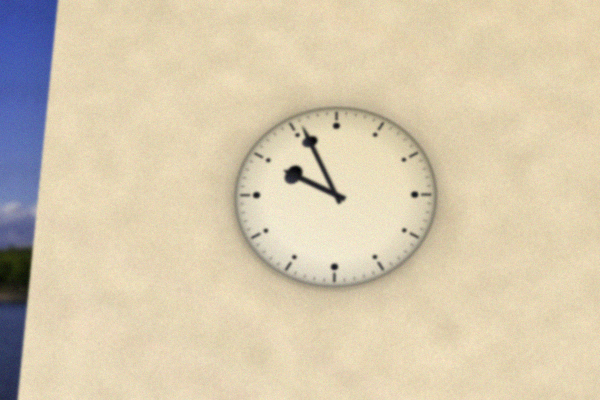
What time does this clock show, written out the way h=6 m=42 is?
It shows h=9 m=56
